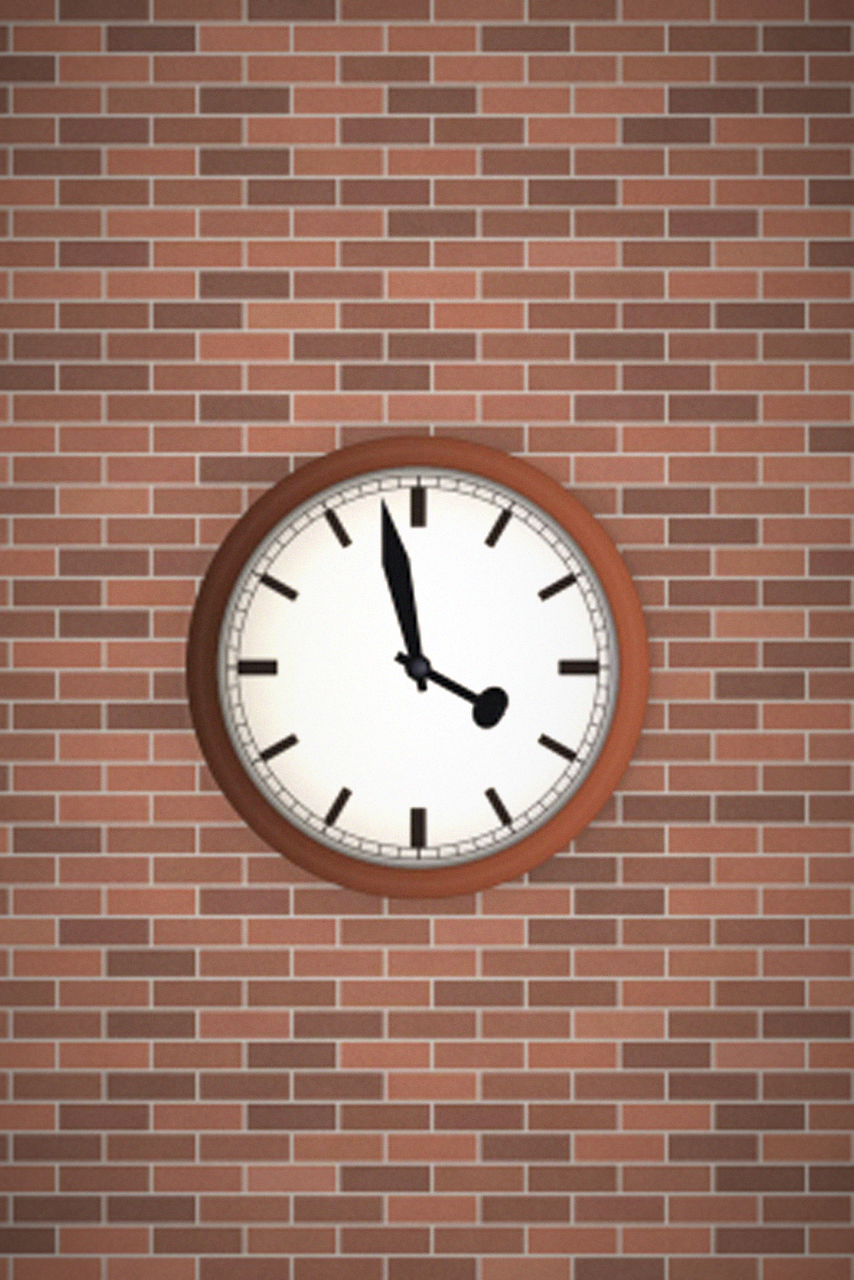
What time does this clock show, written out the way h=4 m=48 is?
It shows h=3 m=58
